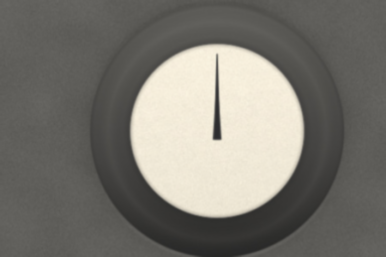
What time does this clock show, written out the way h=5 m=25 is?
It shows h=12 m=0
